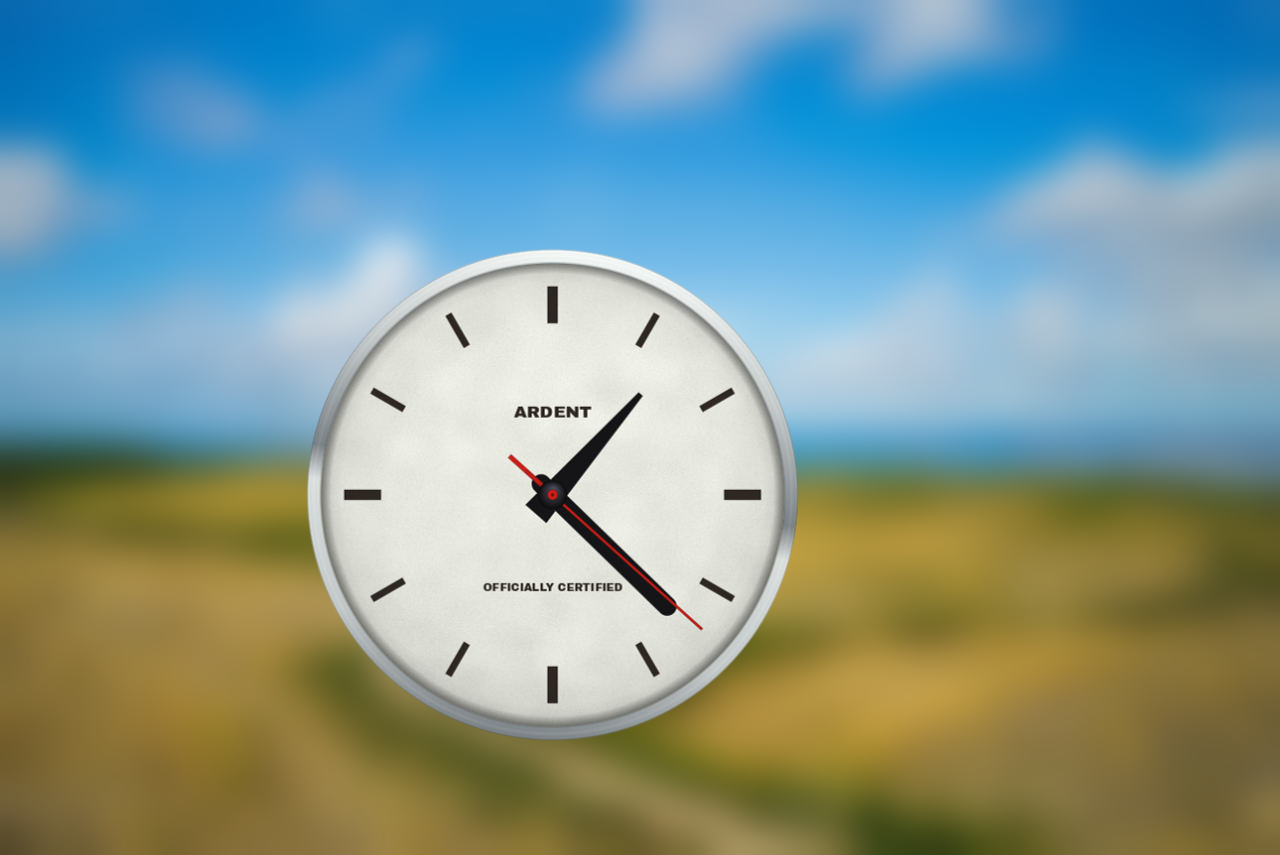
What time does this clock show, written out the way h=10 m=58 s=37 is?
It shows h=1 m=22 s=22
